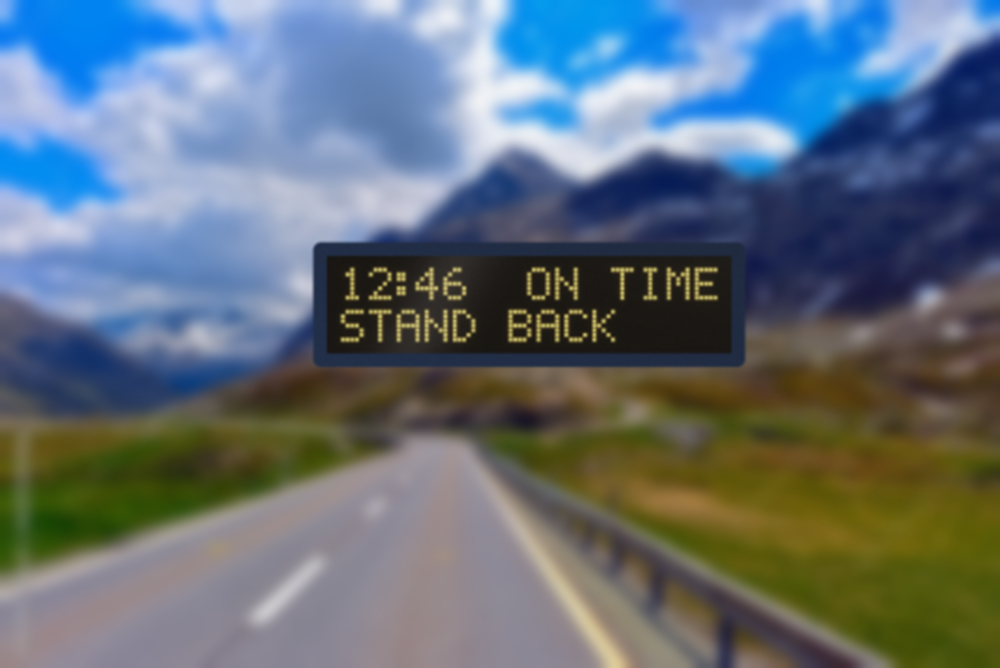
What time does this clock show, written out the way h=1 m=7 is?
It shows h=12 m=46
